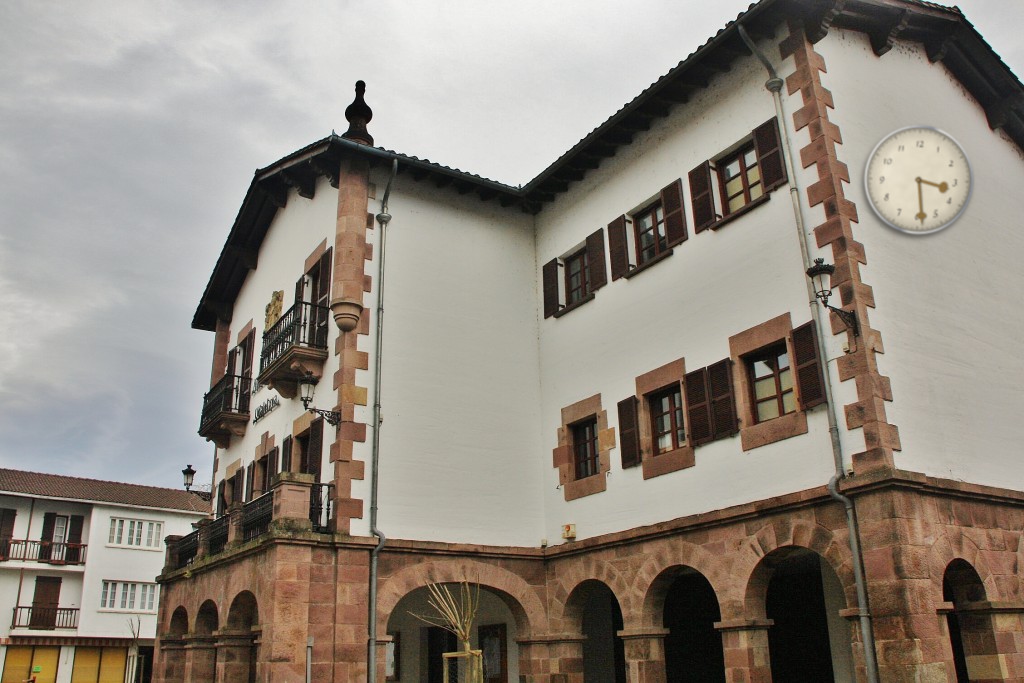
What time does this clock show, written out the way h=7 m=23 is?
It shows h=3 m=29
